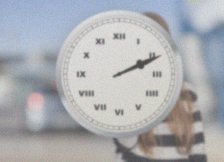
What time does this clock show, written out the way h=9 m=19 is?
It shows h=2 m=11
